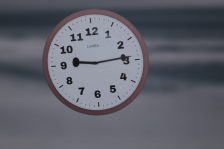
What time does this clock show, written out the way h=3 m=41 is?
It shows h=9 m=14
